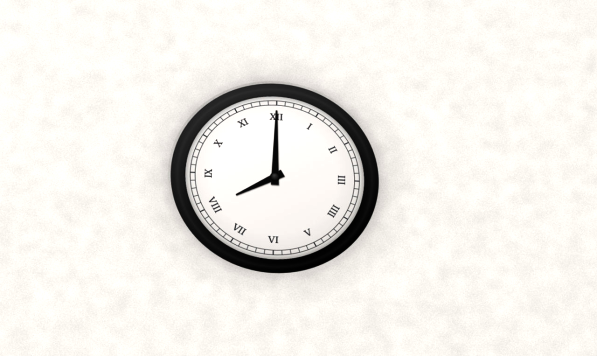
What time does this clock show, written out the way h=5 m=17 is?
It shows h=8 m=0
